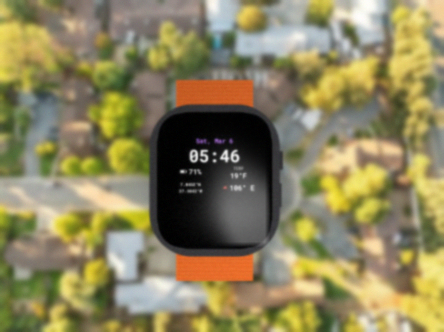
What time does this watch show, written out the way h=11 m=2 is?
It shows h=5 m=46
